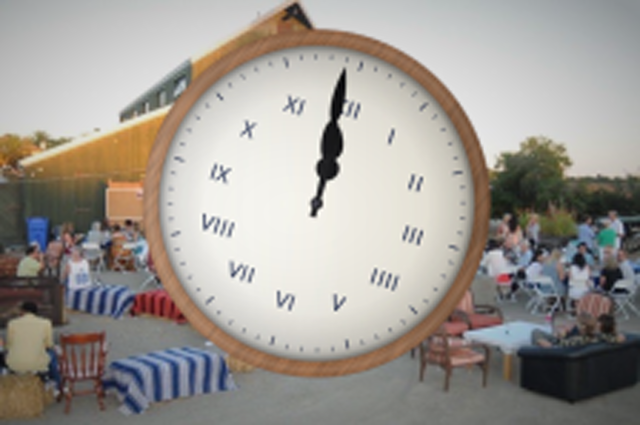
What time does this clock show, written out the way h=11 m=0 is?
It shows h=11 m=59
